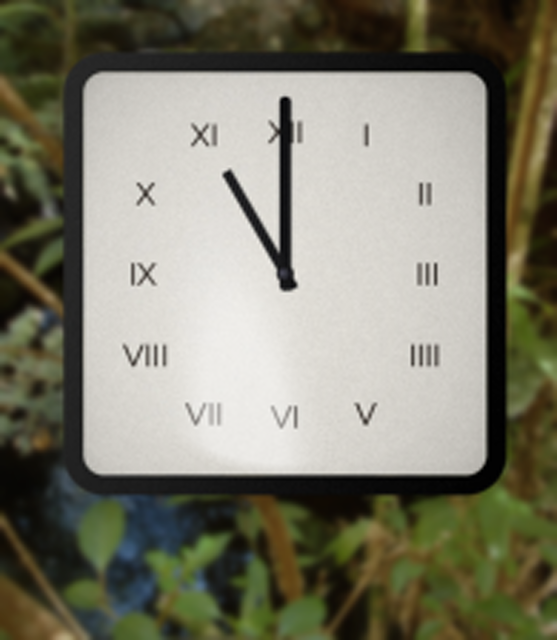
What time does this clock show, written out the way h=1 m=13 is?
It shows h=11 m=0
